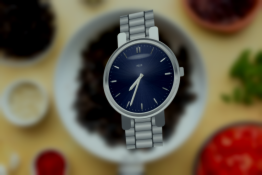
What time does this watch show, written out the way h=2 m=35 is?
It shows h=7 m=34
